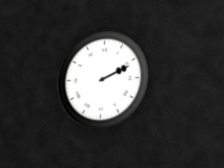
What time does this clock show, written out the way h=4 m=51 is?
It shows h=2 m=11
